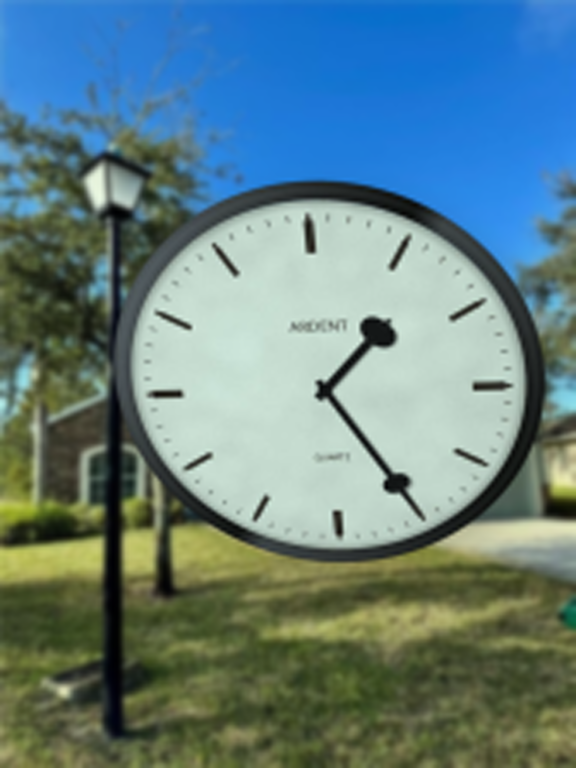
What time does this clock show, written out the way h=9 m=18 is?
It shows h=1 m=25
